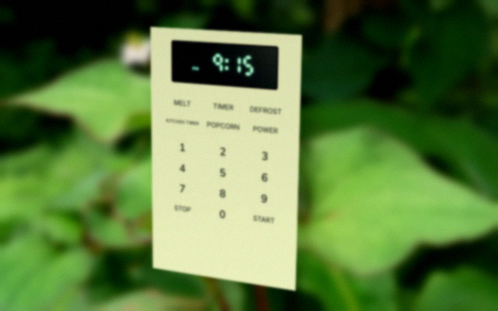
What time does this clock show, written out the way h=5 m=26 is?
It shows h=9 m=15
